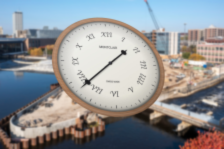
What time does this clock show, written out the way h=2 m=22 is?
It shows h=1 m=38
